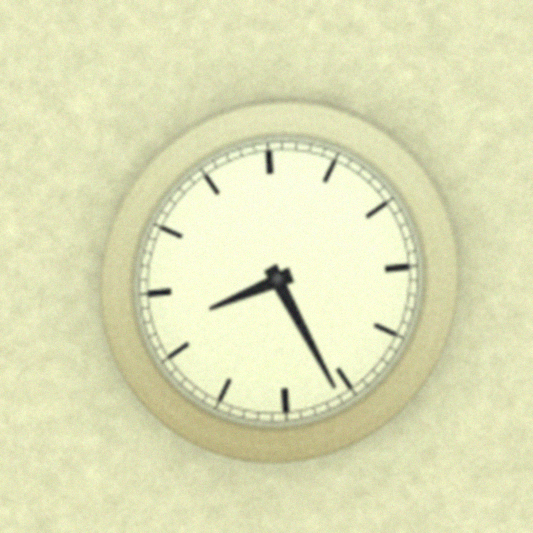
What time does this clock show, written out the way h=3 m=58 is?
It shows h=8 m=26
